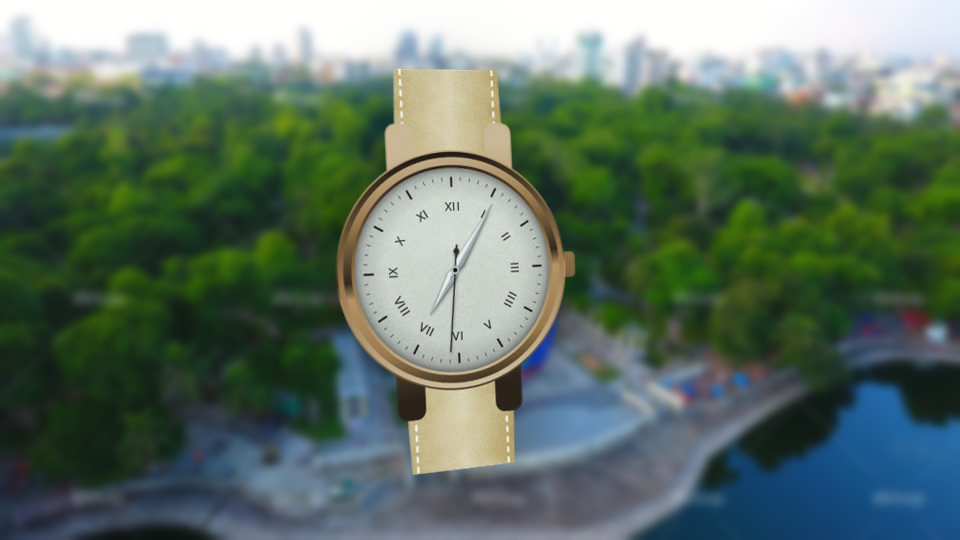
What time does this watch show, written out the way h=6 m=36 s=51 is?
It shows h=7 m=5 s=31
